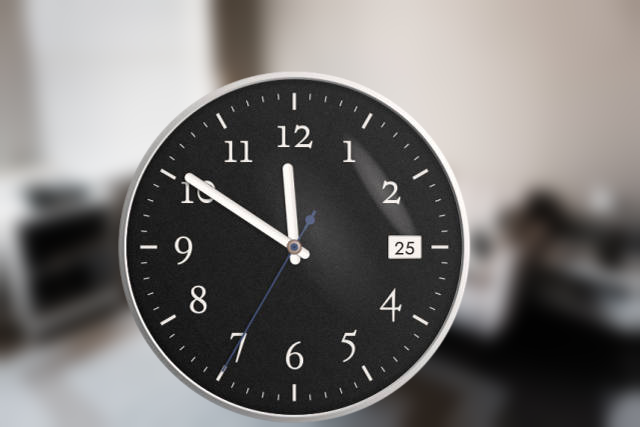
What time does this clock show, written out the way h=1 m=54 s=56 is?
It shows h=11 m=50 s=35
